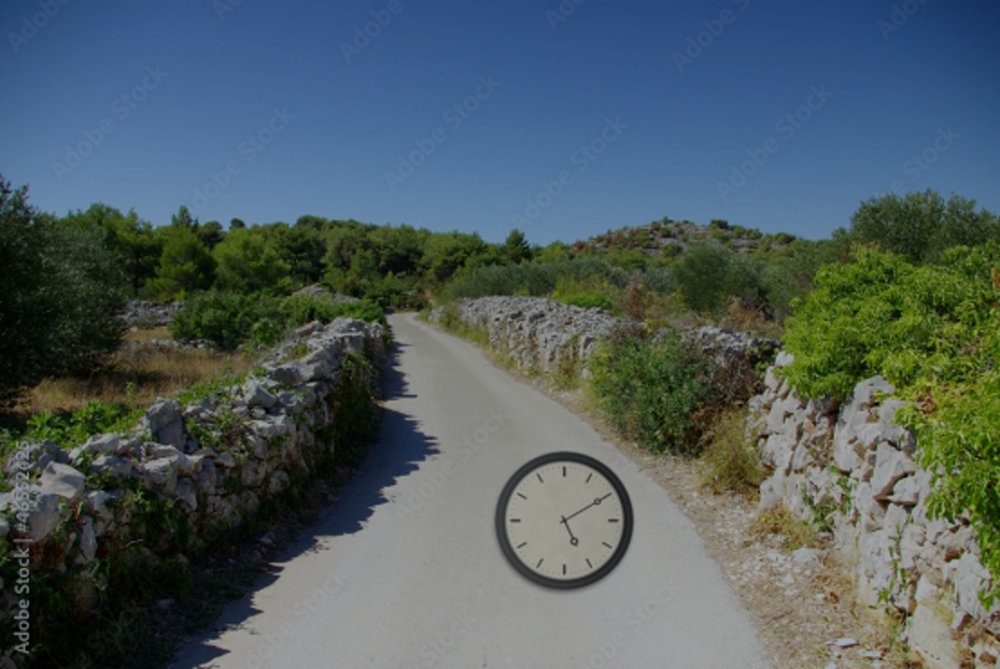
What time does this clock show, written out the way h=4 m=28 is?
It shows h=5 m=10
